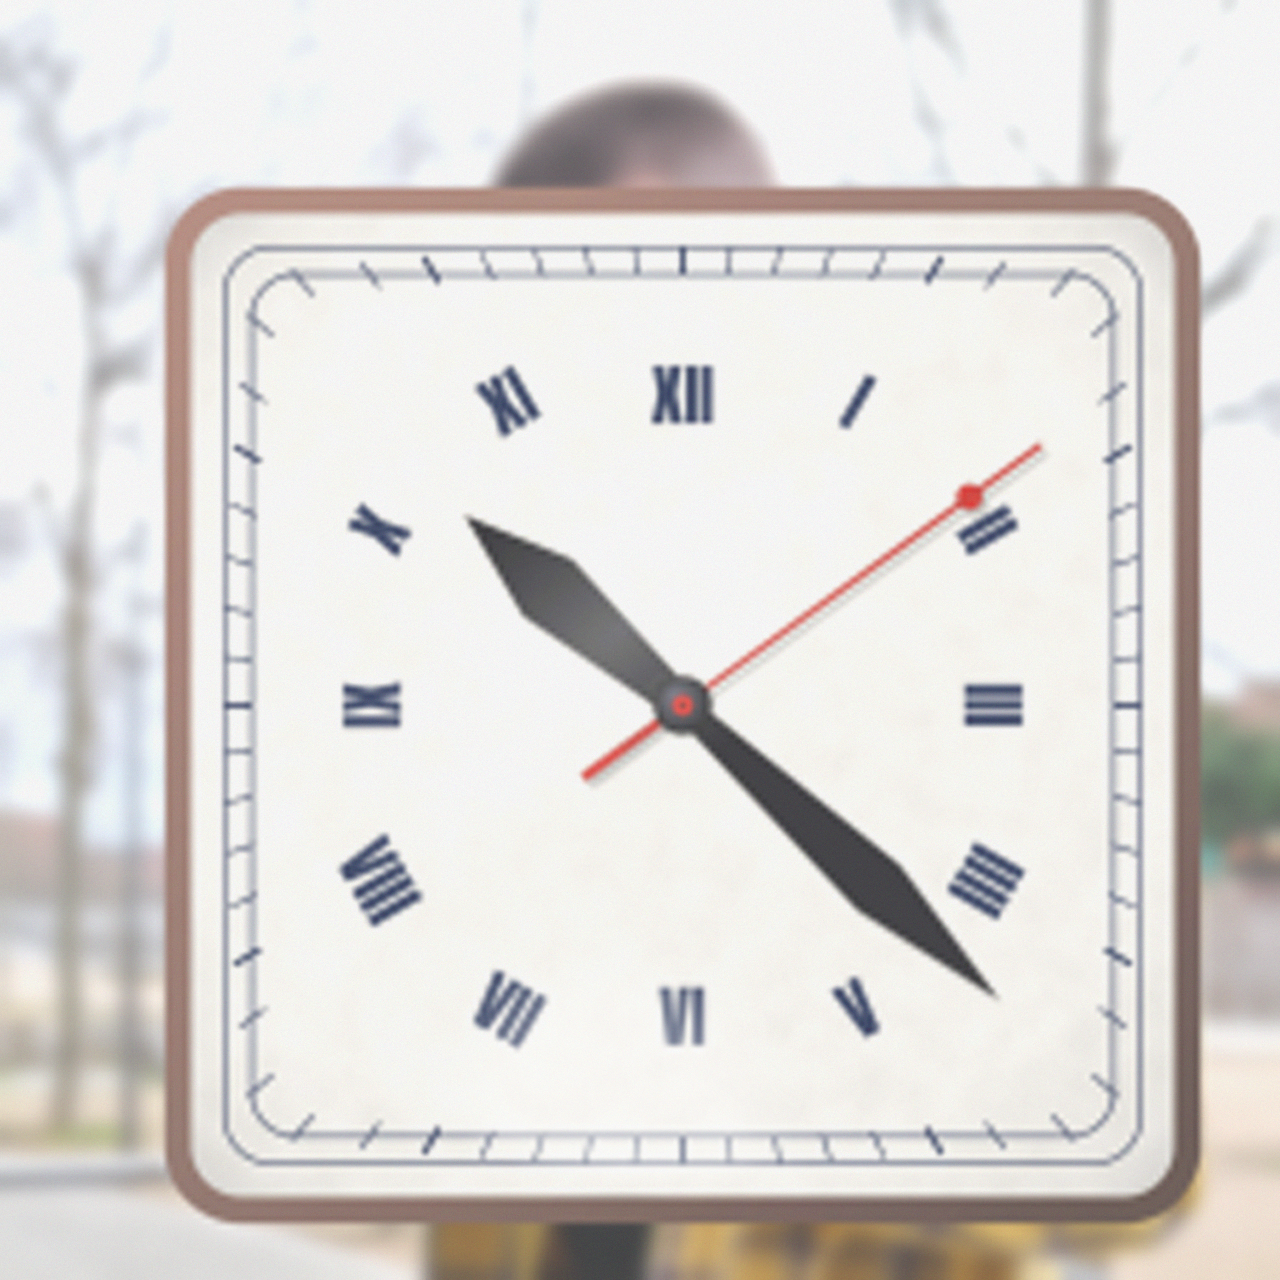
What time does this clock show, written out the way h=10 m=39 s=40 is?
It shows h=10 m=22 s=9
